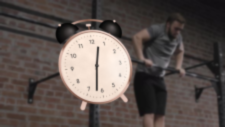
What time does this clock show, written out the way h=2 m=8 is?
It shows h=12 m=32
